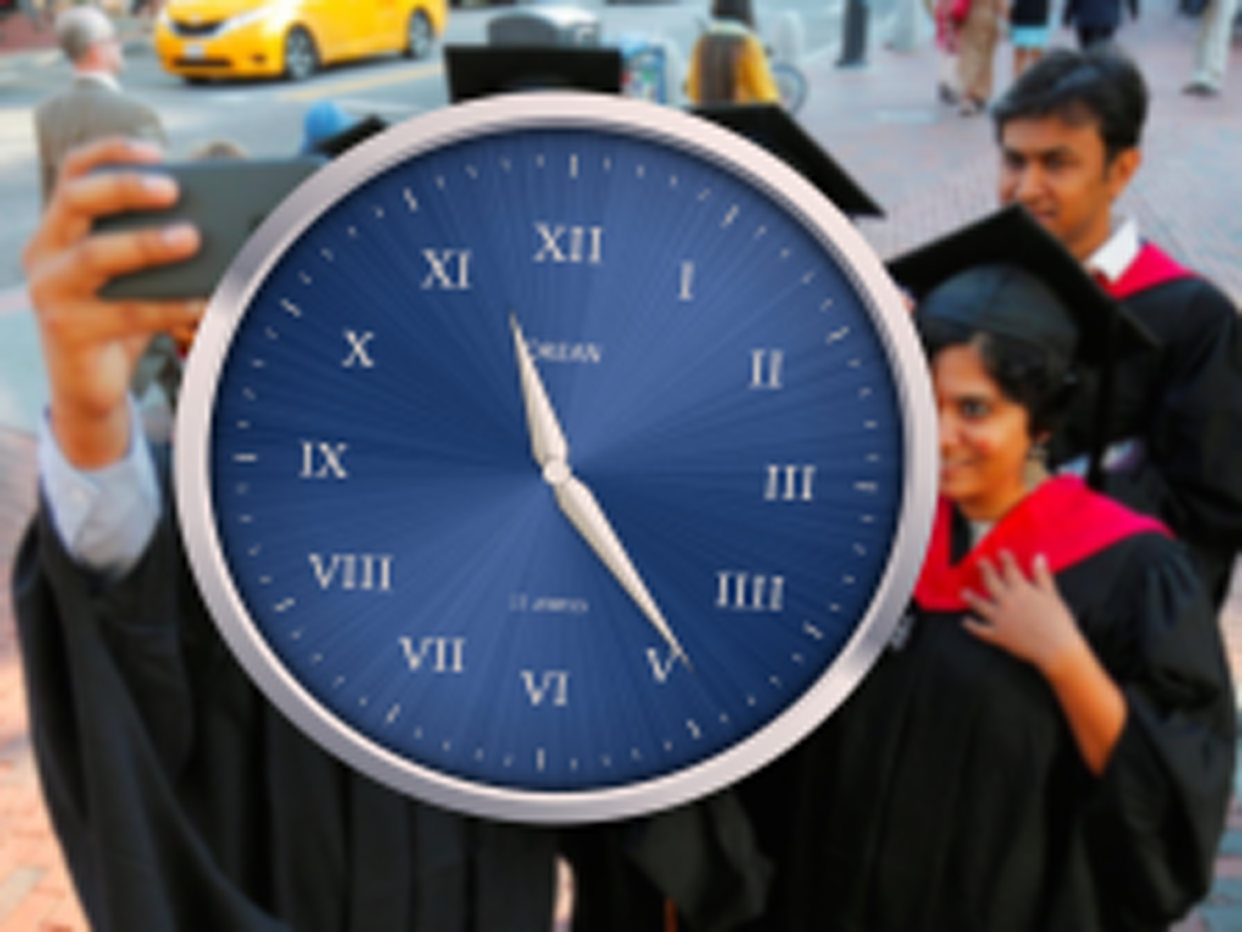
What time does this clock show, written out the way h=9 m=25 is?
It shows h=11 m=24
